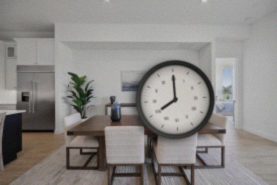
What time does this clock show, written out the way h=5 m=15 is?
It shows h=8 m=0
